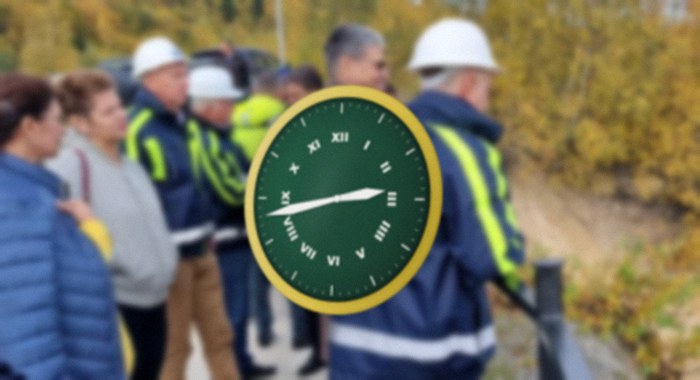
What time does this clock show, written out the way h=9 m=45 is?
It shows h=2 m=43
